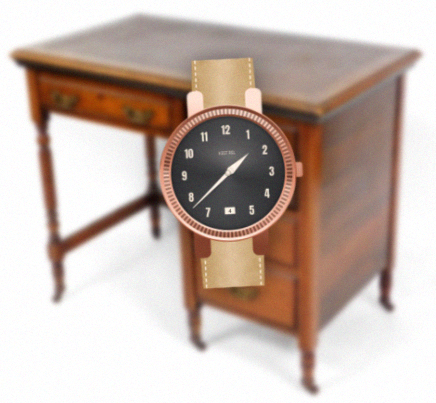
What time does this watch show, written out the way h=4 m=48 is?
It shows h=1 m=38
